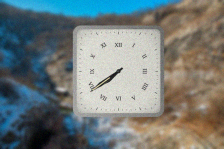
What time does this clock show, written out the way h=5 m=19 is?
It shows h=7 m=39
